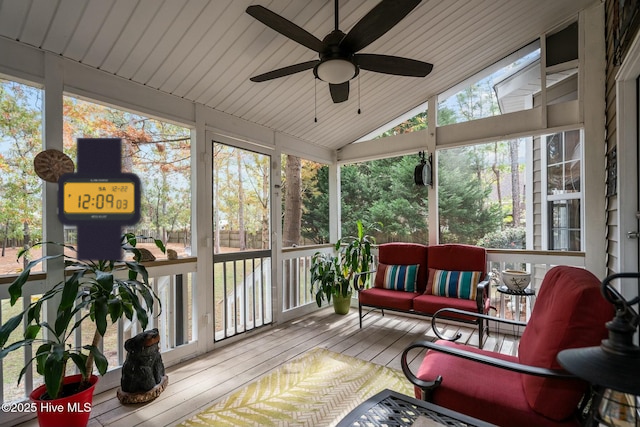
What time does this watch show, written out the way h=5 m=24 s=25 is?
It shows h=12 m=9 s=3
